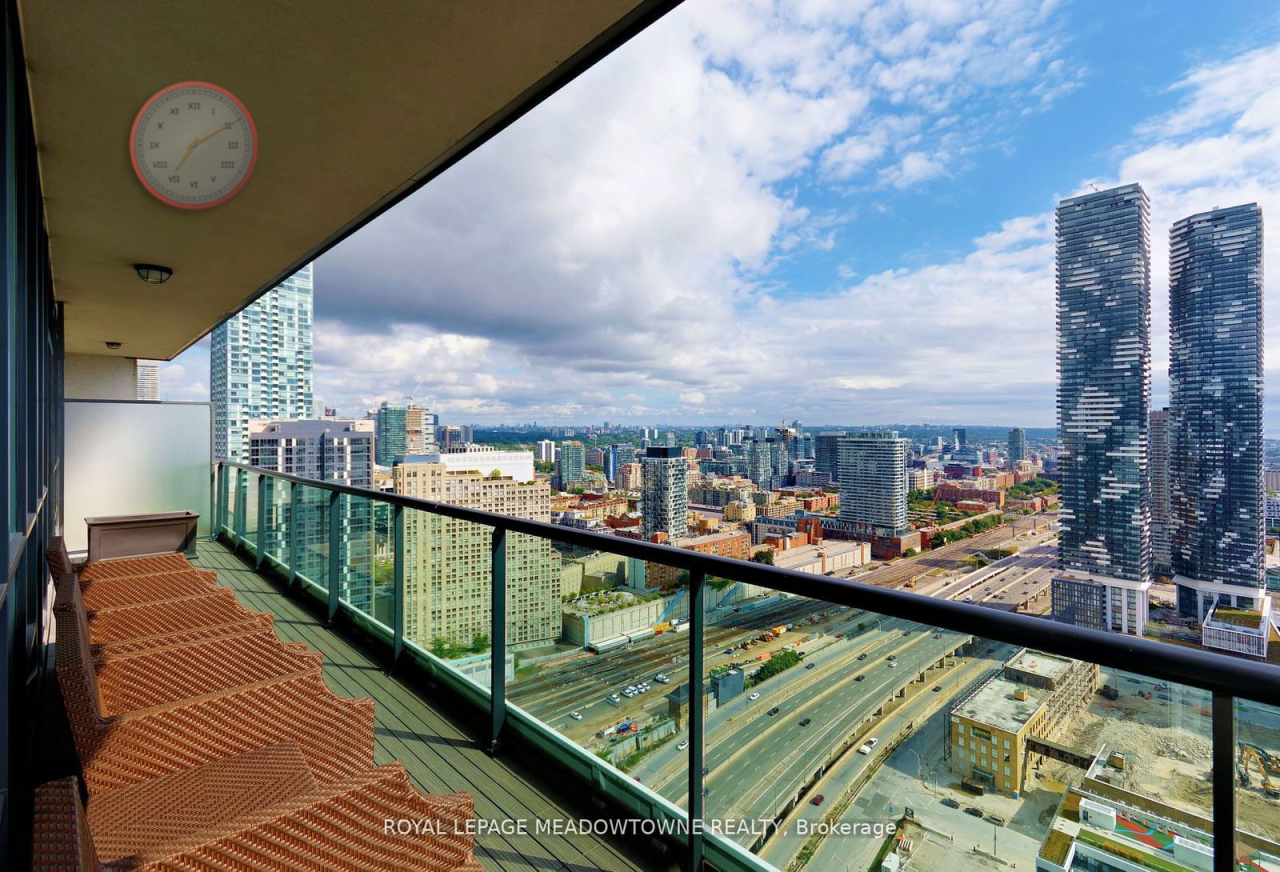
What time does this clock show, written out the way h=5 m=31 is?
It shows h=7 m=10
